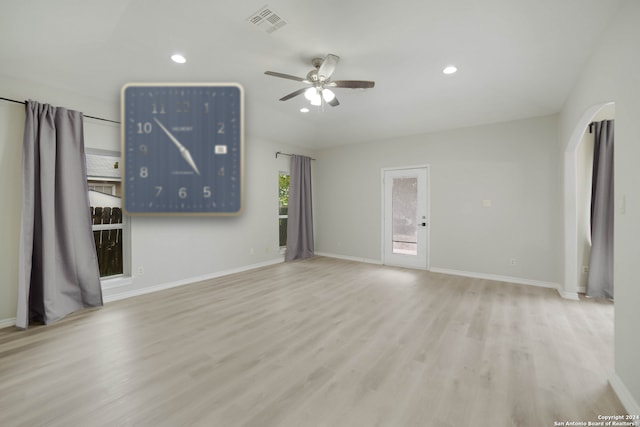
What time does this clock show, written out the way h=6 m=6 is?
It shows h=4 m=53
